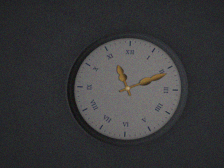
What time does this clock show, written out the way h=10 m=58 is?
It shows h=11 m=11
